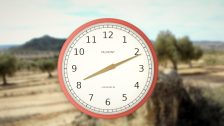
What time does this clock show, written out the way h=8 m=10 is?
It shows h=8 m=11
